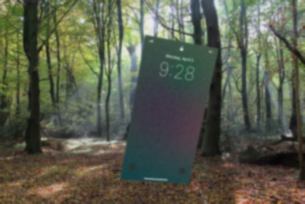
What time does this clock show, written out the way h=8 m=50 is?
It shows h=9 m=28
